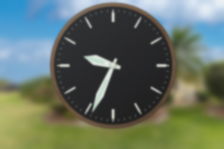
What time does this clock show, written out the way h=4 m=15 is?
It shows h=9 m=34
